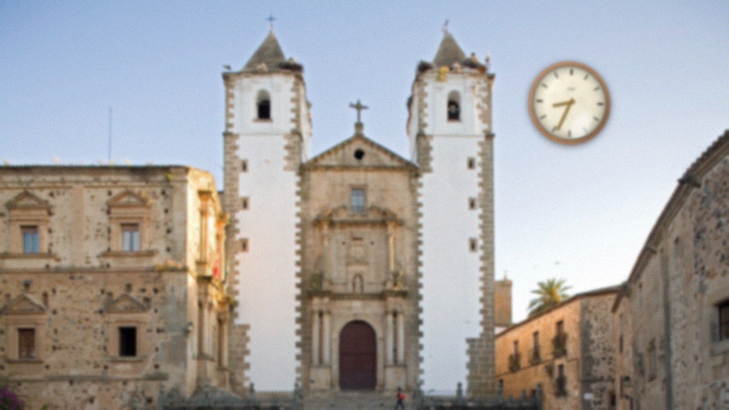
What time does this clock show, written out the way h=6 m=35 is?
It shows h=8 m=34
